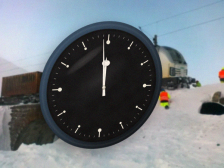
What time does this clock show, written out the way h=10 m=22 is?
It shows h=11 m=59
